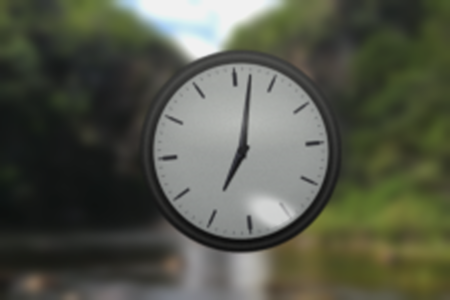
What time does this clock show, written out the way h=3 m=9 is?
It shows h=7 m=2
